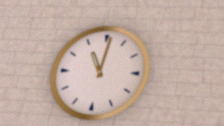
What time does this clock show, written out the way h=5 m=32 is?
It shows h=11 m=1
